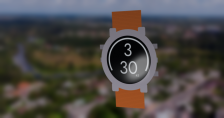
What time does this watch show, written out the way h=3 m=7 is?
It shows h=3 m=30
